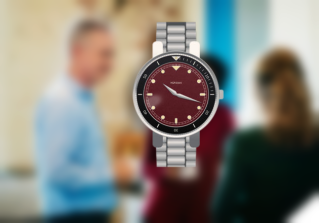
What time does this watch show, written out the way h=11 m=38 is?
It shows h=10 m=18
